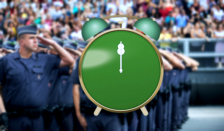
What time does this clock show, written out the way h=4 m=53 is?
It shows h=12 m=0
